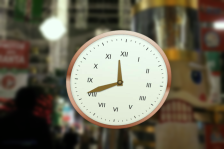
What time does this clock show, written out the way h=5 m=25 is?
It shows h=11 m=41
